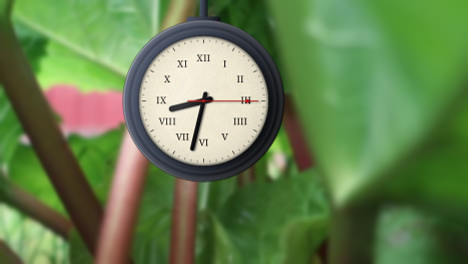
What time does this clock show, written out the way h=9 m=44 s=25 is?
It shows h=8 m=32 s=15
